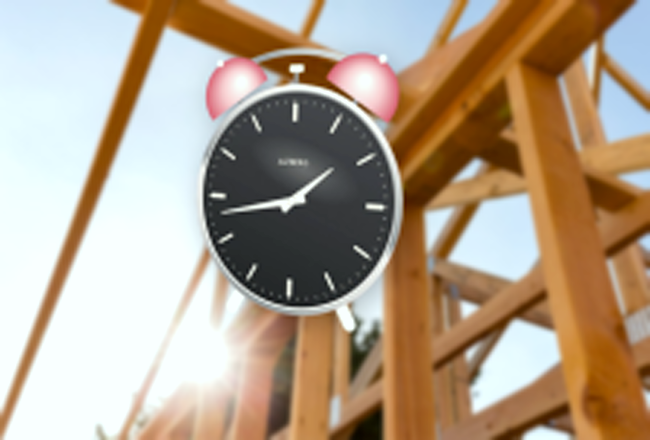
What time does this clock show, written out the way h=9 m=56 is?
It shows h=1 m=43
